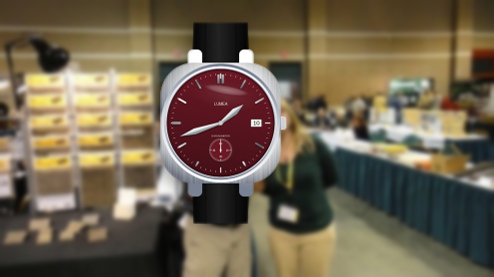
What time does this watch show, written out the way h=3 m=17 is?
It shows h=1 m=42
